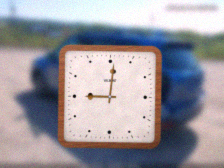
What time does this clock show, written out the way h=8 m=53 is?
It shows h=9 m=1
